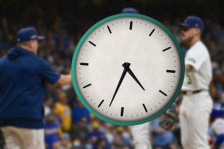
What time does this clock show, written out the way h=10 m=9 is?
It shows h=4 m=33
